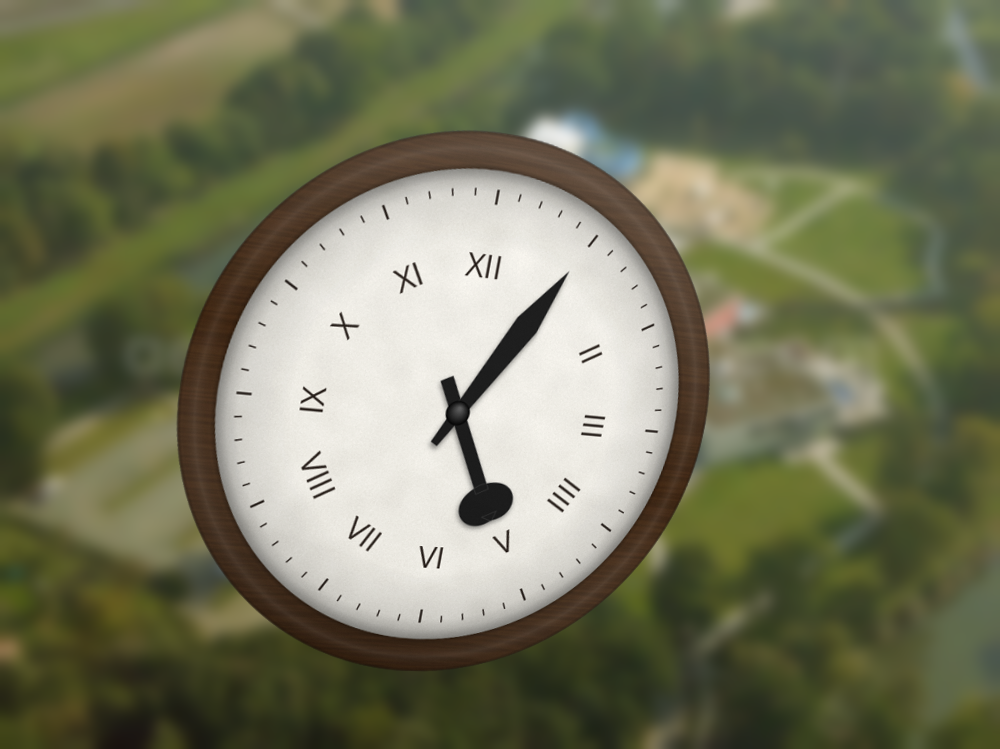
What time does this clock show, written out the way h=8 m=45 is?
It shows h=5 m=5
